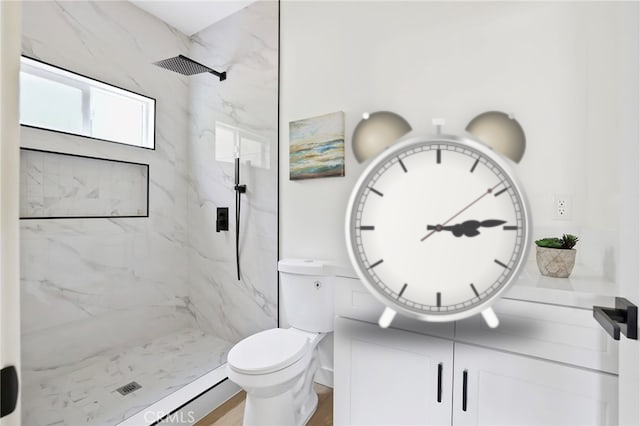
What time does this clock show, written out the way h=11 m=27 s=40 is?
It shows h=3 m=14 s=9
